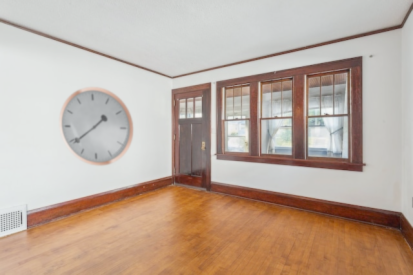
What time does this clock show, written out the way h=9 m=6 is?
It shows h=1 m=39
